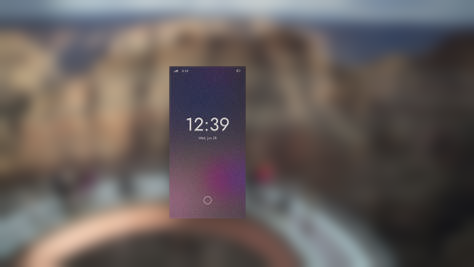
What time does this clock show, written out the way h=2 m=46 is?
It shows h=12 m=39
